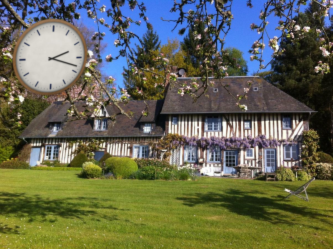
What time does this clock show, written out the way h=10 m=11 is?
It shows h=2 m=18
